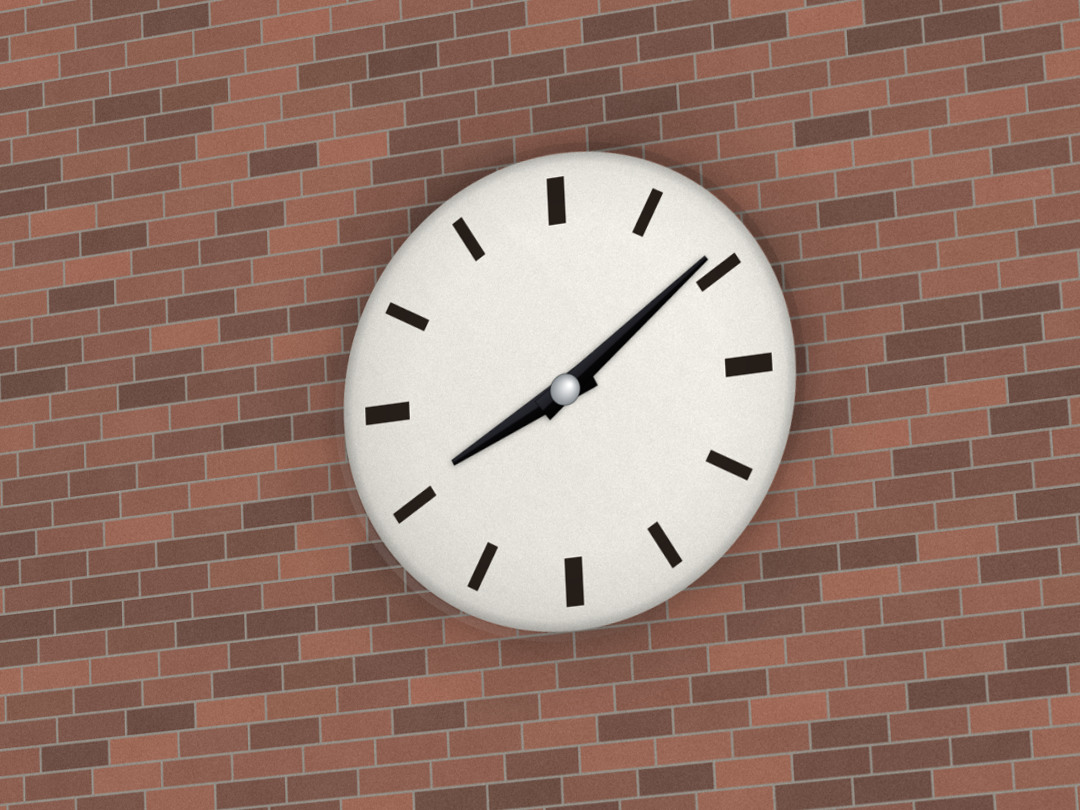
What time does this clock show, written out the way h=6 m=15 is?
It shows h=8 m=9
